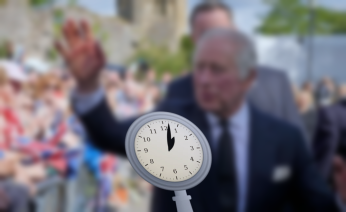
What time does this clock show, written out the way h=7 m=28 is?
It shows h=1 m=2
